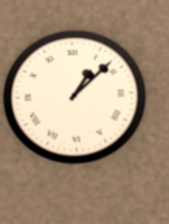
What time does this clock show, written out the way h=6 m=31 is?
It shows h=1 m=8
